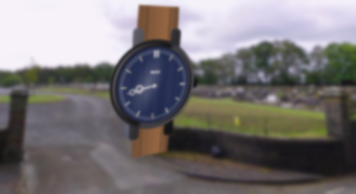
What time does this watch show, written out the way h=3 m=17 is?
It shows h=8 m=43
